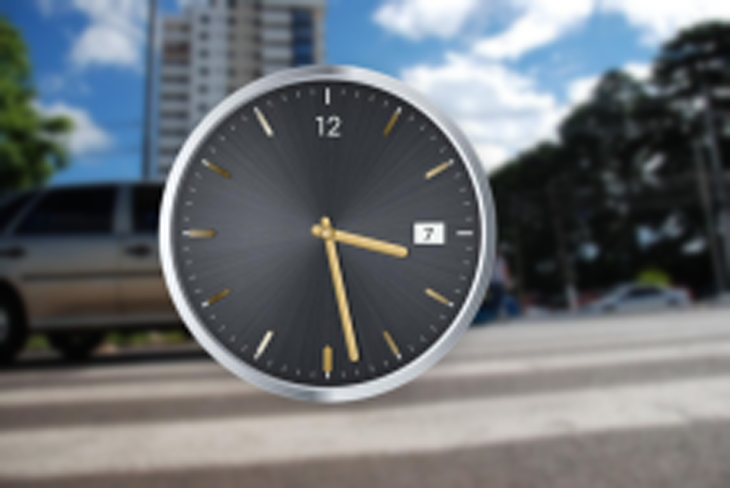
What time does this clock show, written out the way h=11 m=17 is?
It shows h=3 m=28
